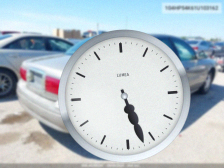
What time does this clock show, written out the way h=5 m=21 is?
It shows h=5 m=27
